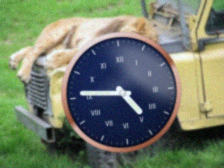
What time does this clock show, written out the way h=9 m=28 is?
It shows h=4 m=46
